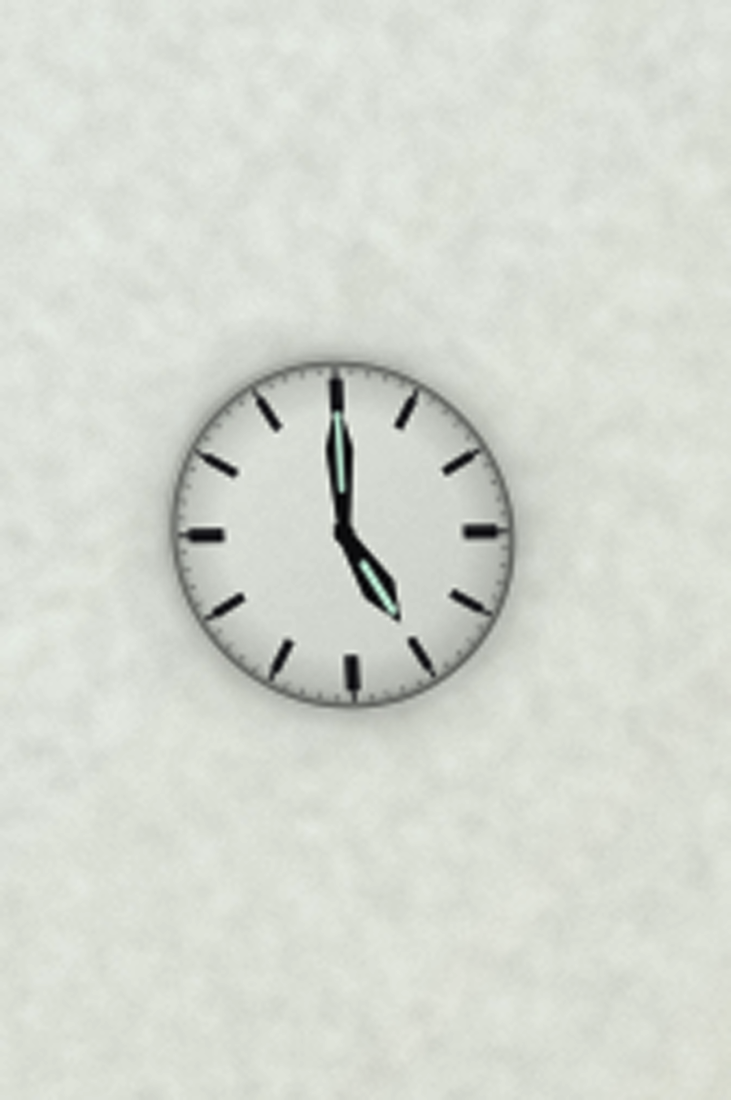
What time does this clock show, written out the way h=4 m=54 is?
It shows h=5 m=0
